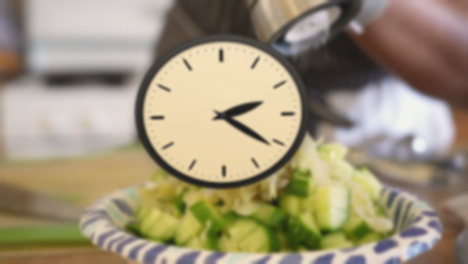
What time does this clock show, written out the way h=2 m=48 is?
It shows h=2 m=21
